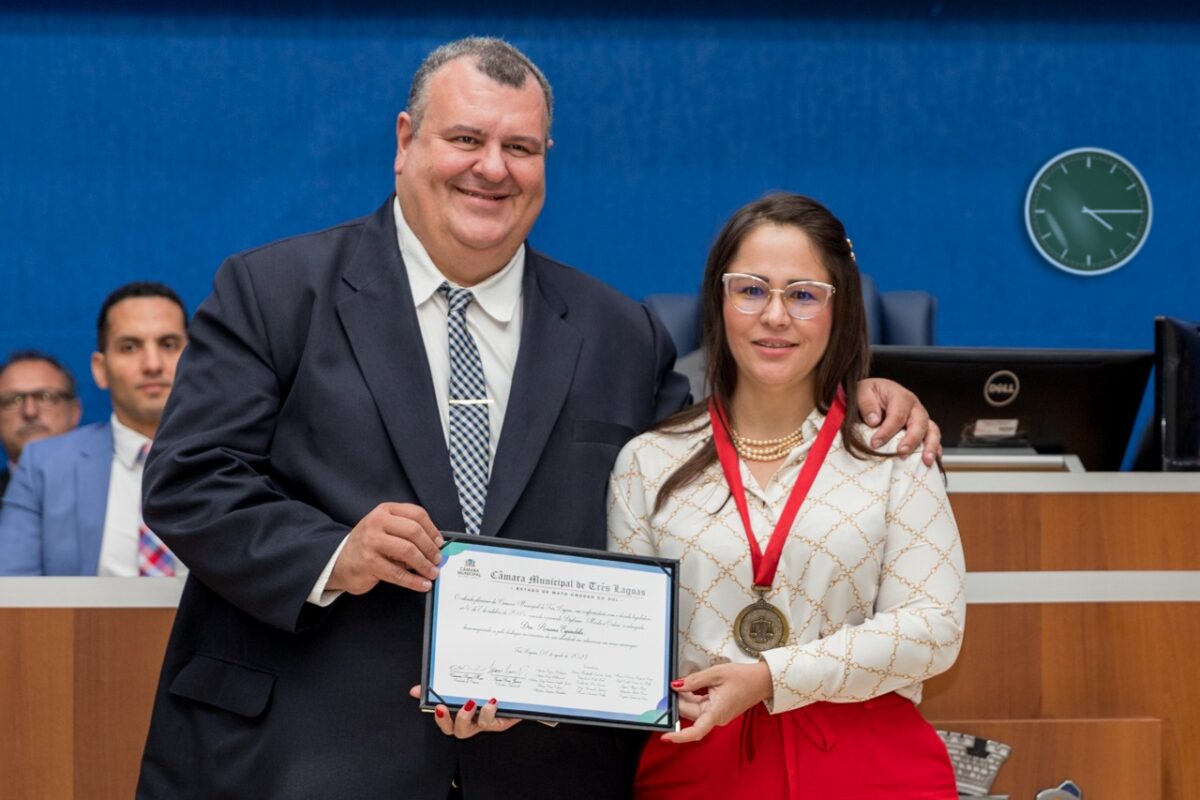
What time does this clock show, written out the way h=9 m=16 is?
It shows h=4 m=15
